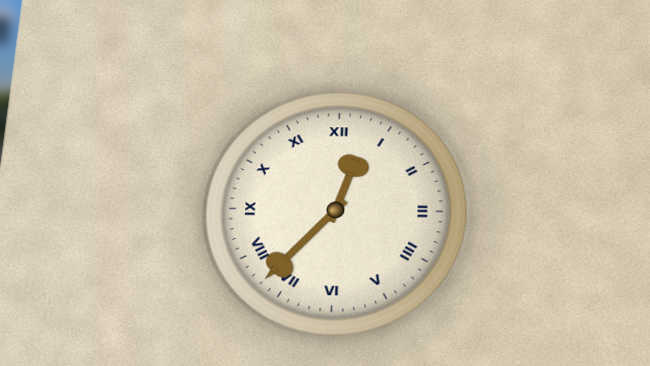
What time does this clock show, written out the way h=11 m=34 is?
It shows h=12 m=37
